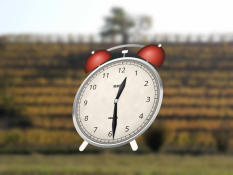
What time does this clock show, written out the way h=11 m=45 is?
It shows h=12 m=29
